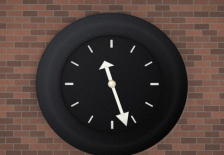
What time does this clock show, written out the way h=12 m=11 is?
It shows h=11 m=27
